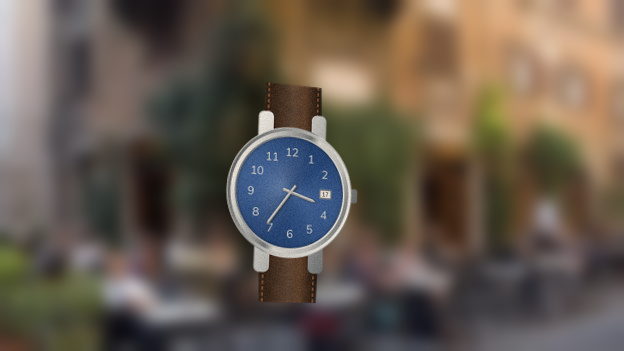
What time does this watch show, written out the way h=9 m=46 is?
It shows h=3 m=36
